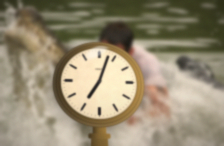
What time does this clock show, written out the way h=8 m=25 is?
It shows h=7 m=3
